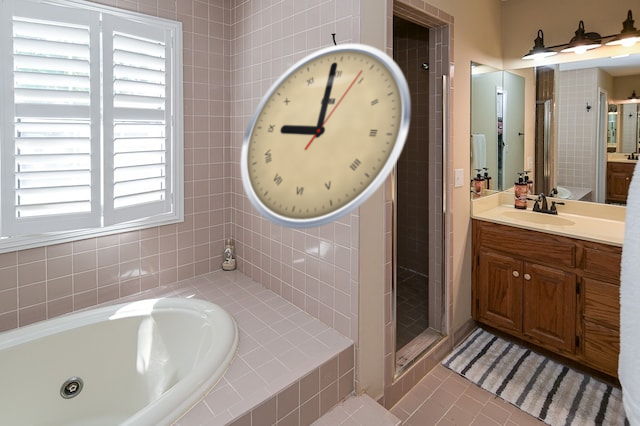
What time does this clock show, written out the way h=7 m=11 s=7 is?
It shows h=8 m=59 s=4
